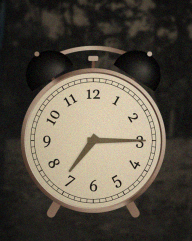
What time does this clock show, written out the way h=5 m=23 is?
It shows h=7 m=15
